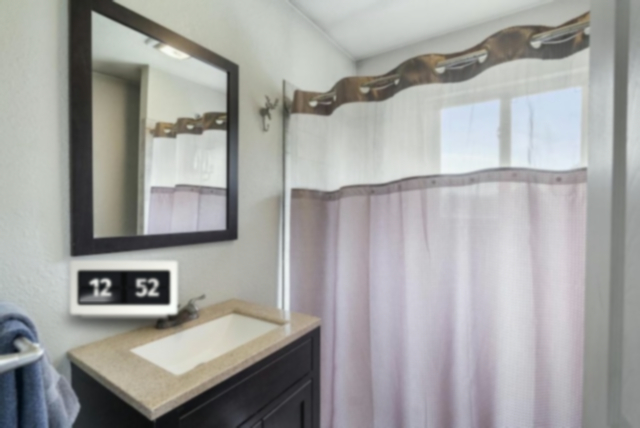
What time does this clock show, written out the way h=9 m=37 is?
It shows h=12 m=52
